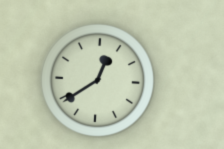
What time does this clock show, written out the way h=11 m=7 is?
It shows h=12 m=39
